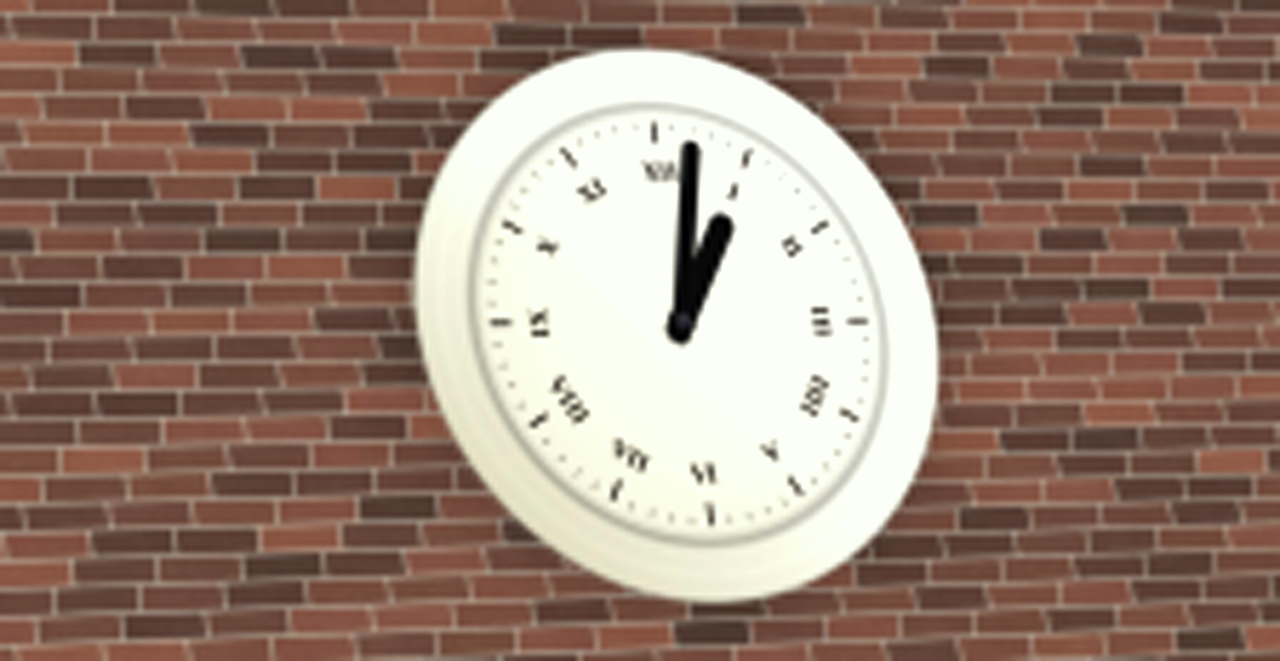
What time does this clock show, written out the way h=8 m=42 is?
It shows h=1 m=2
